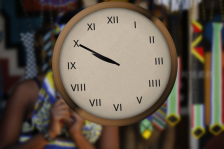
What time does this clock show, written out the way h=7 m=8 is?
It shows h=9 m=50
